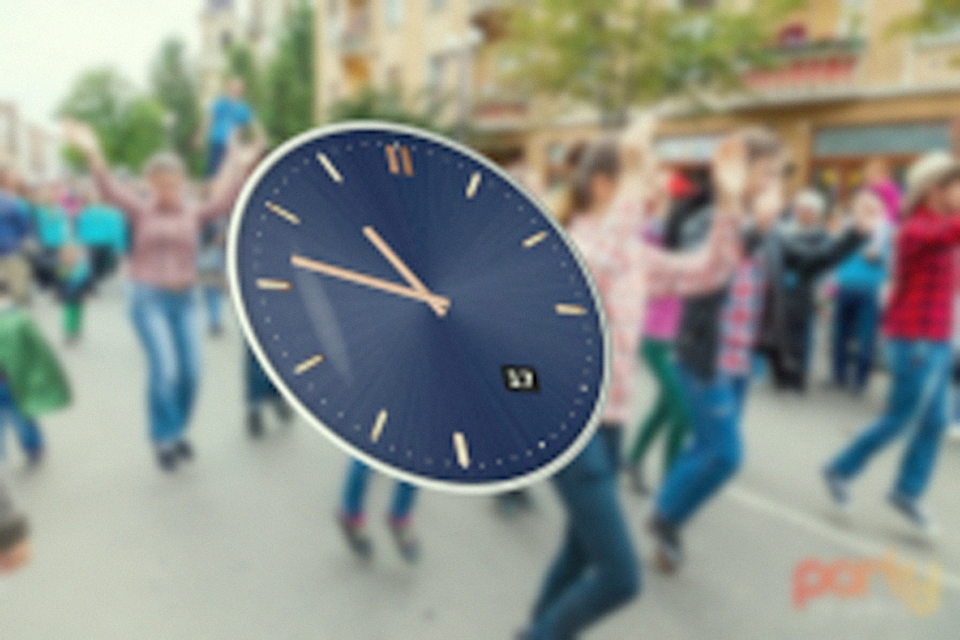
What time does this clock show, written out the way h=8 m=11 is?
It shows h=10 m=47
